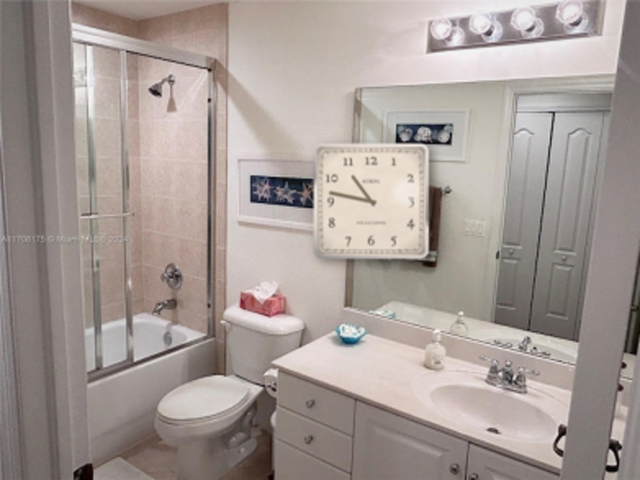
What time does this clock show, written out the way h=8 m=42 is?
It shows h=10 m=47
